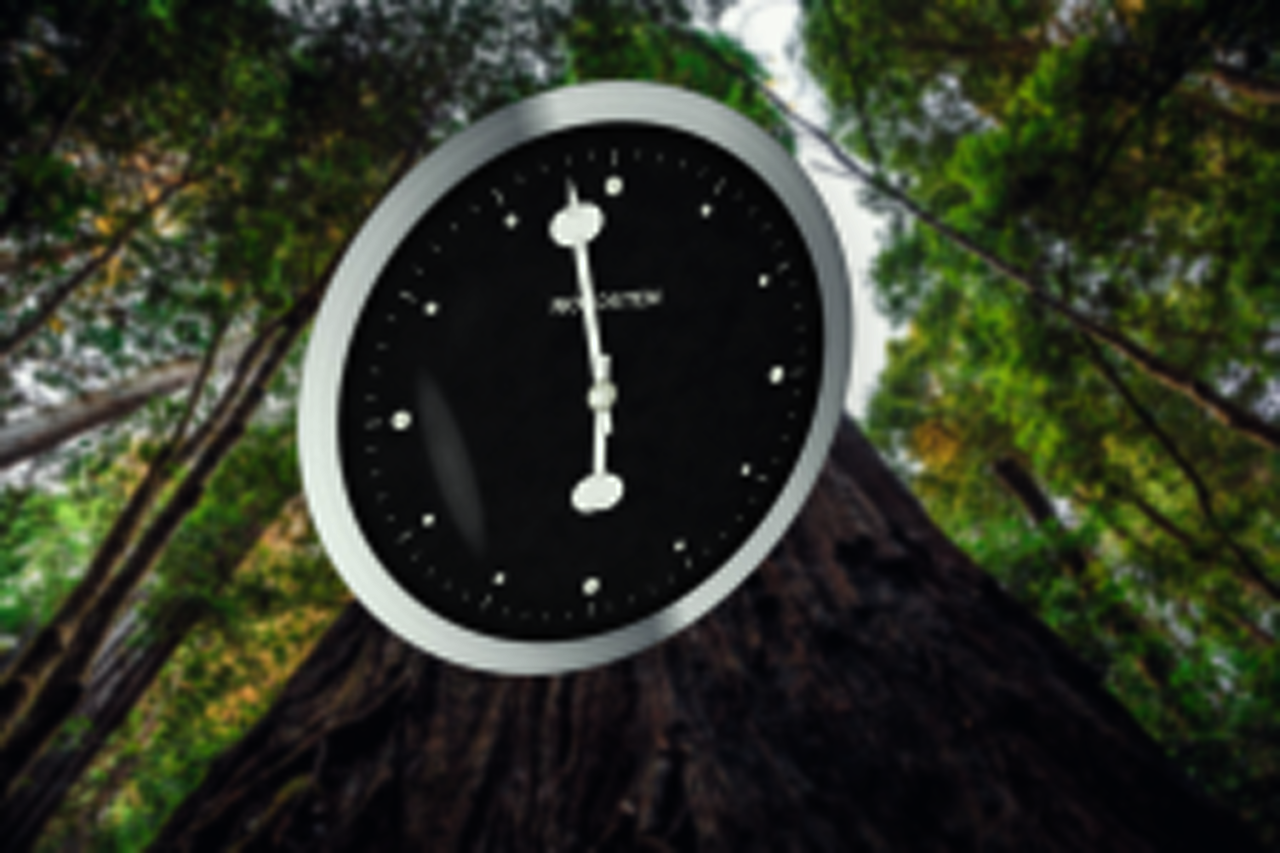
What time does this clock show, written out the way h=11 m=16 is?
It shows h=5 m=58
